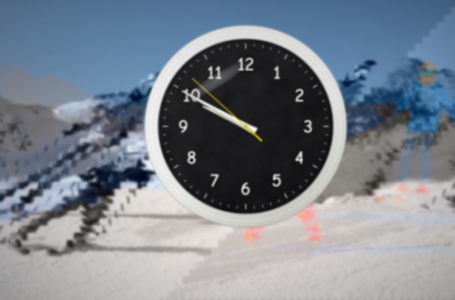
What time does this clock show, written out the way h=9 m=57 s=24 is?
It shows h=9 m=49 s=52
